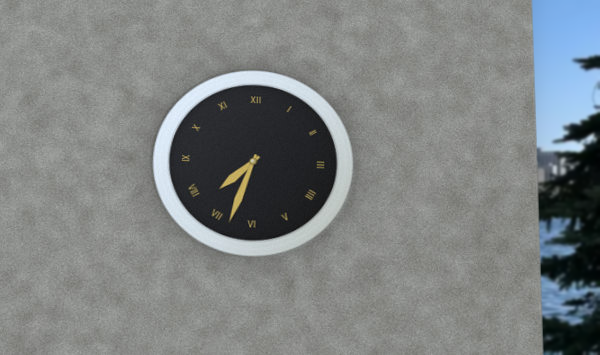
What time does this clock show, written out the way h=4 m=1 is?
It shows h=7 m=33
